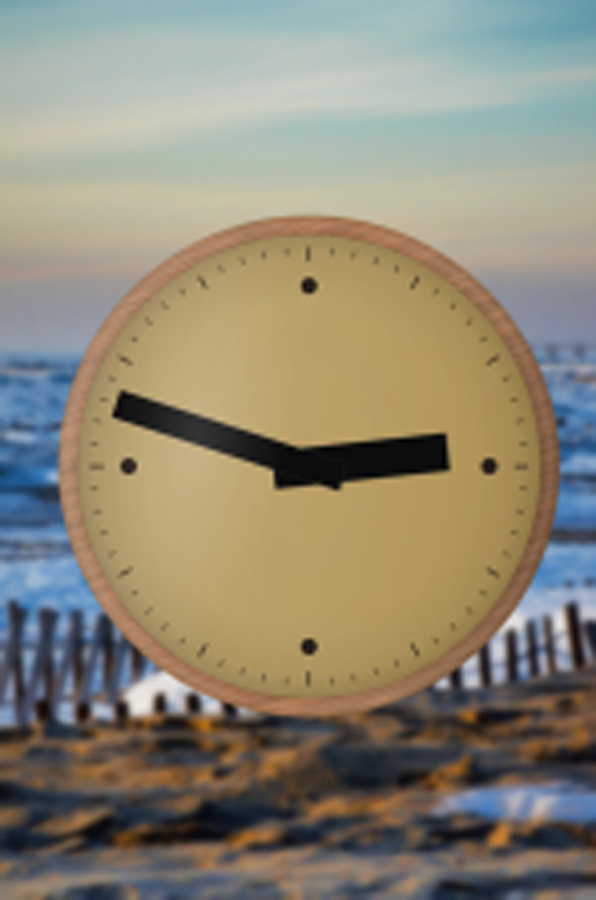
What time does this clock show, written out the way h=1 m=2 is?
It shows h=2 m=48
